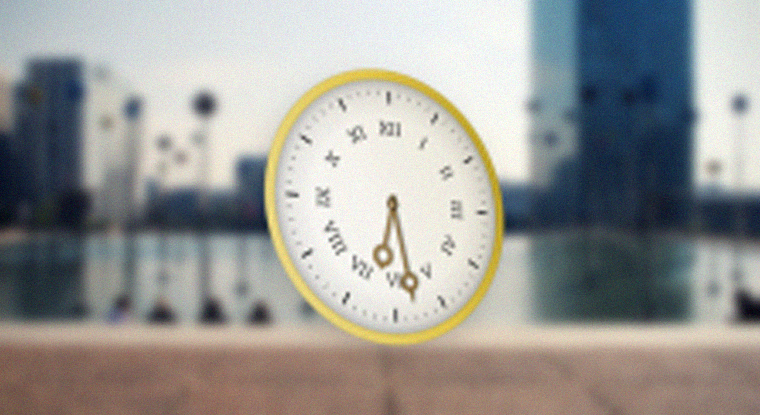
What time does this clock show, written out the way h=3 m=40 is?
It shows h=6 m=28
